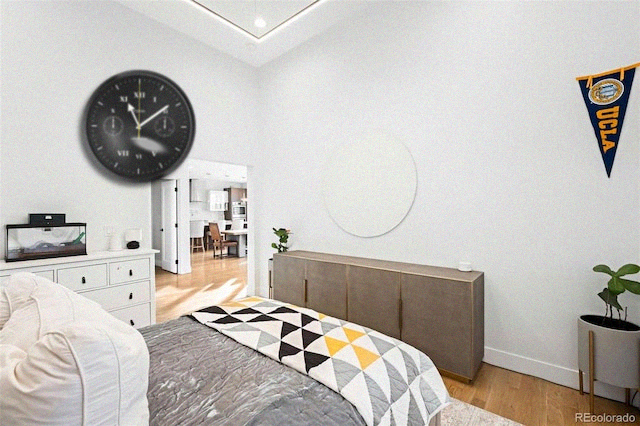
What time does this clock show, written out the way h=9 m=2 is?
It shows h=11 m=9
